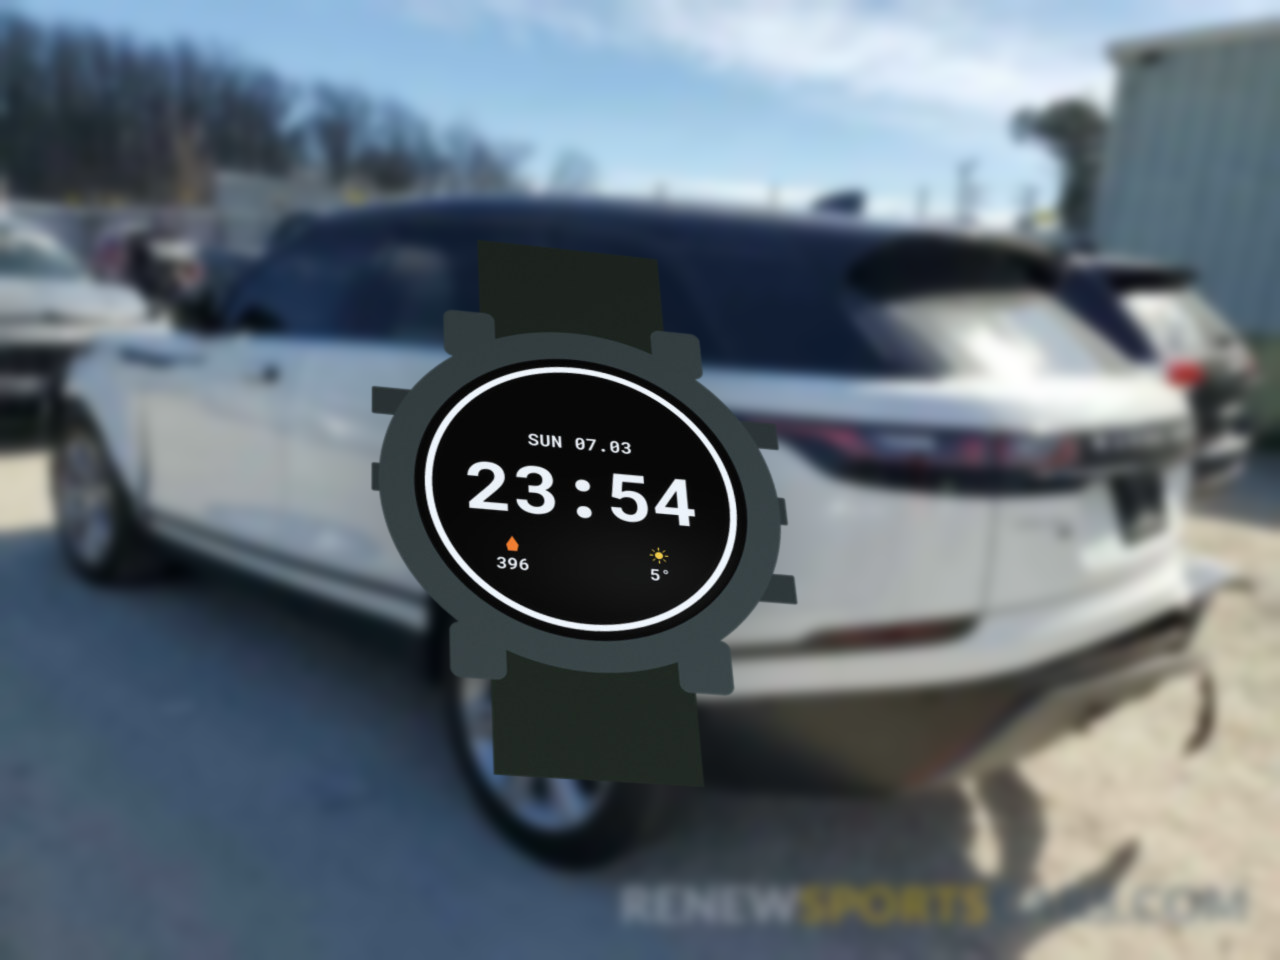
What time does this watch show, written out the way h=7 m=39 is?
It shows h=23 m=54
